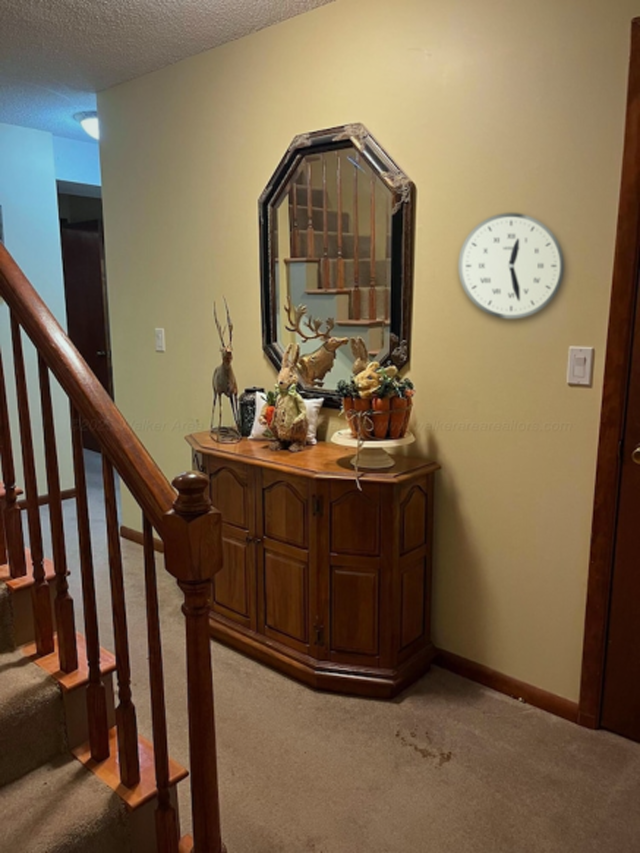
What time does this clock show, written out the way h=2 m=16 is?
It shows h=12 m=28
